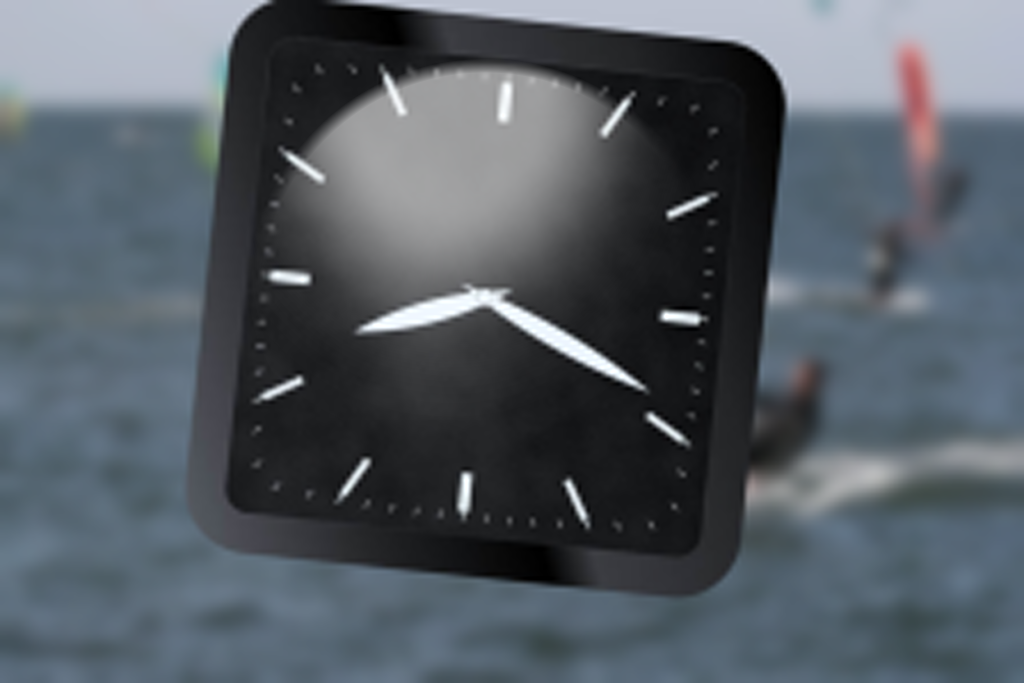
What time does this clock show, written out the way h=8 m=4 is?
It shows h=8 m=19
